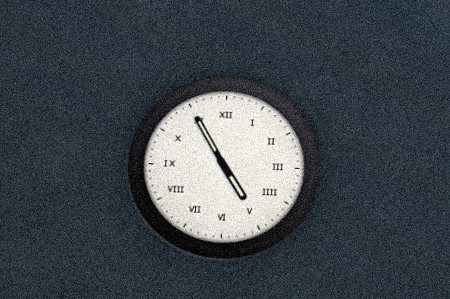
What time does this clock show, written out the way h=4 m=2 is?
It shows h=4 m=55
